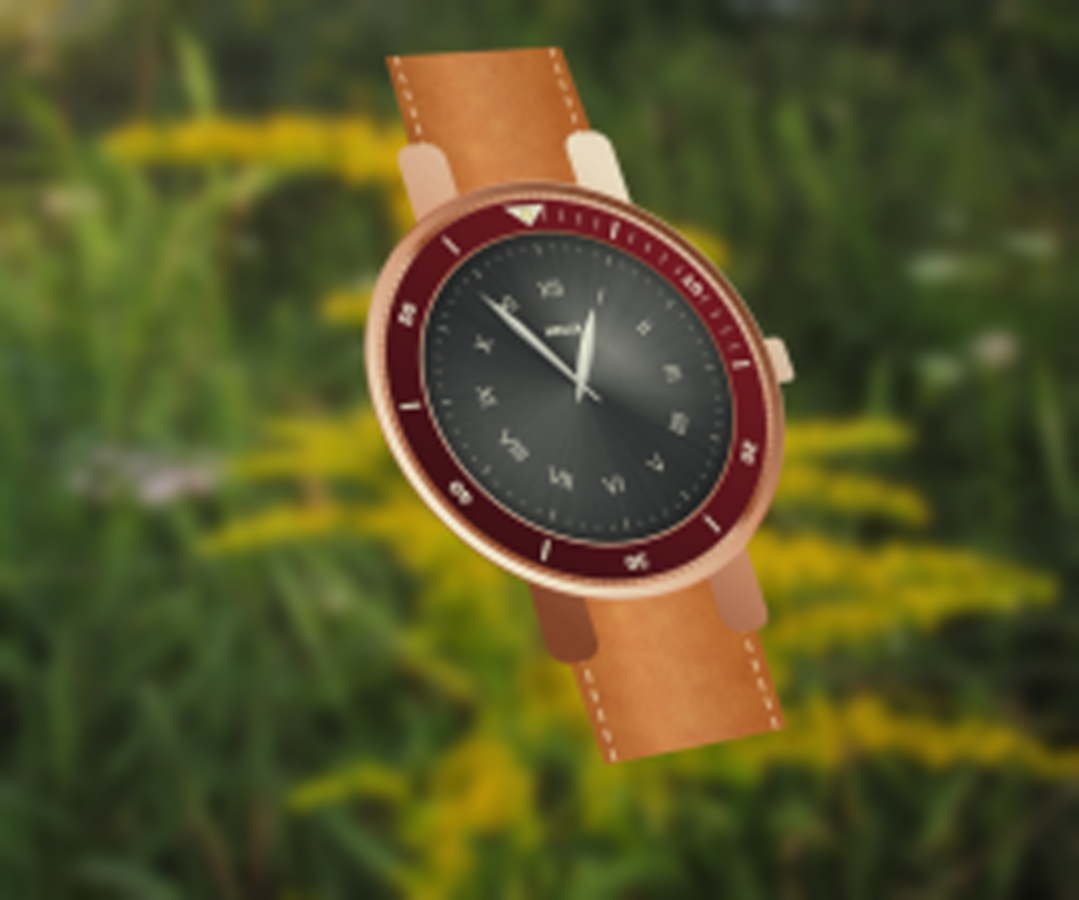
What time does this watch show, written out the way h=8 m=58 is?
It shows h=12 m=54
